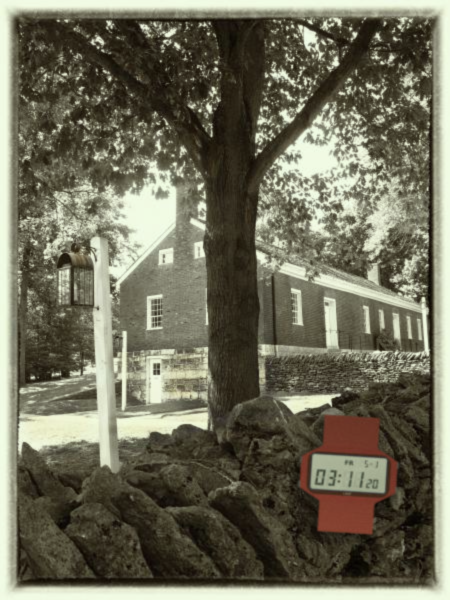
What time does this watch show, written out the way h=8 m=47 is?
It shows h=3 m=11
